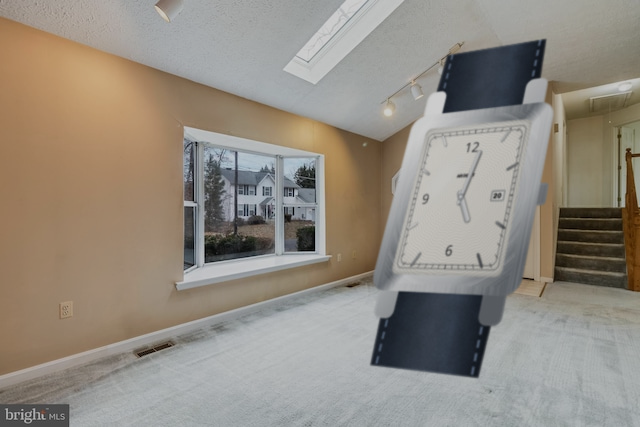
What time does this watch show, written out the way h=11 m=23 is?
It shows h=5 m=2
